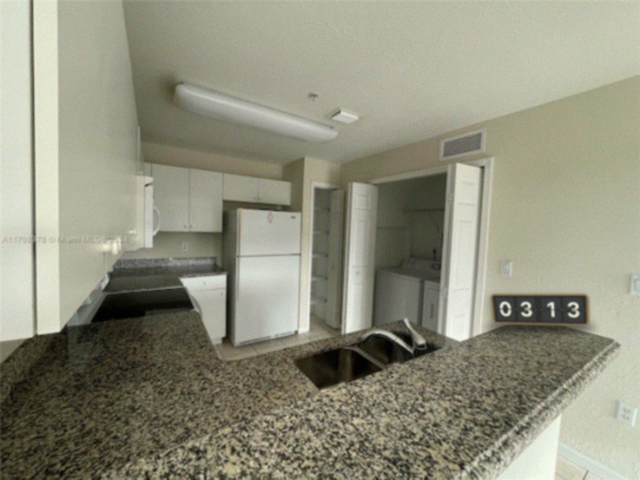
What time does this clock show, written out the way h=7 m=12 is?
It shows h=3 m=13
